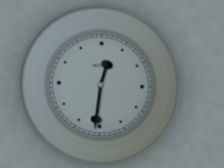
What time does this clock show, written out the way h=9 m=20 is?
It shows h=12 m=31
